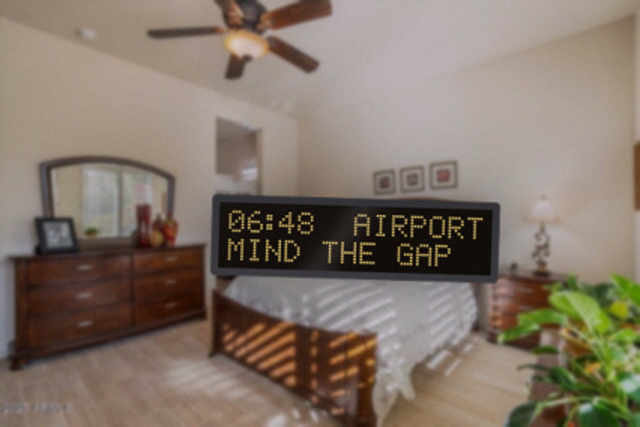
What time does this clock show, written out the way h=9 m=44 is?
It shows h=6 m=48
